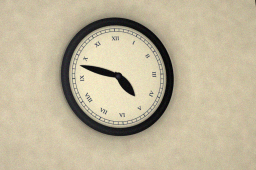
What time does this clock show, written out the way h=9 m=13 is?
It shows h=4 m=48
